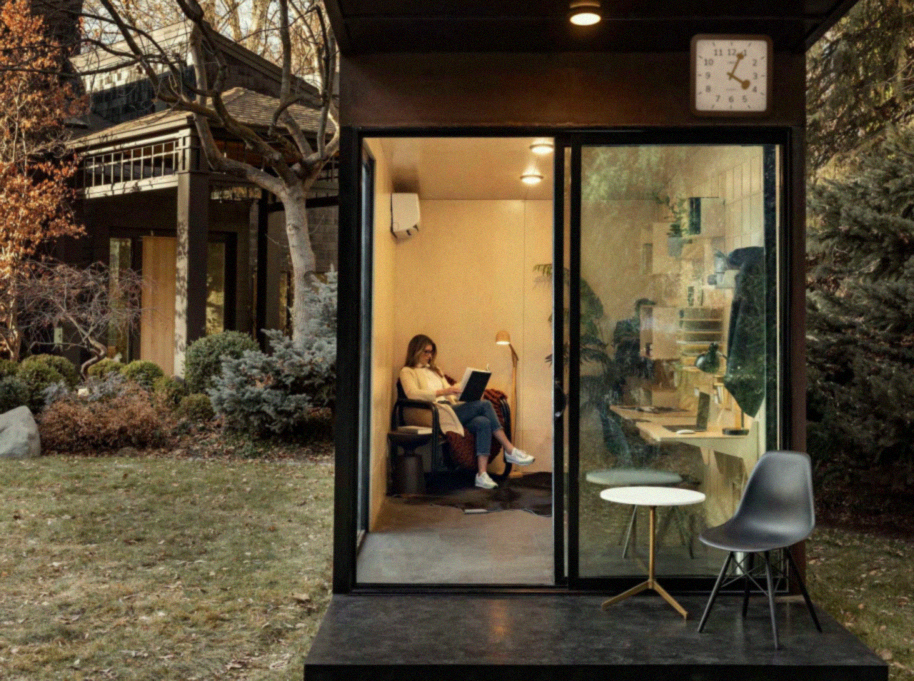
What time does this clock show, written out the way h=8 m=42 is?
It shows h=4 m=4
